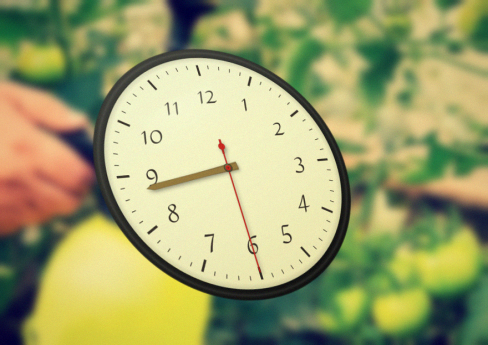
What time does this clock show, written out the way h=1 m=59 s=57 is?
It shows h=8 m=43 s=30
